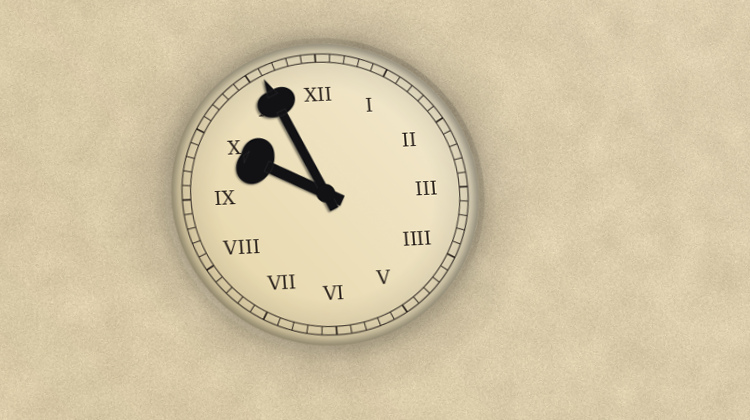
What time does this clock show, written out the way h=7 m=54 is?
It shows h=9 m=56
